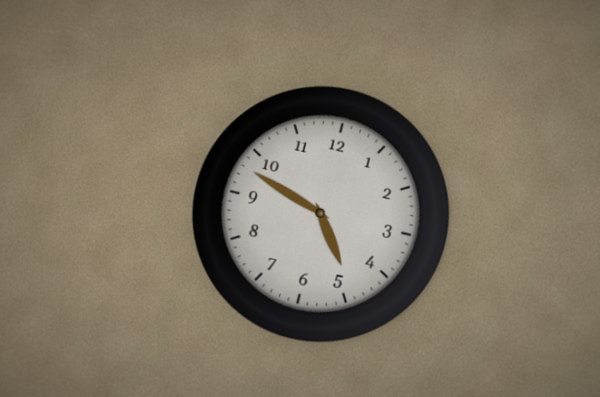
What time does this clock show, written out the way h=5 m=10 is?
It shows h=4 m=48
